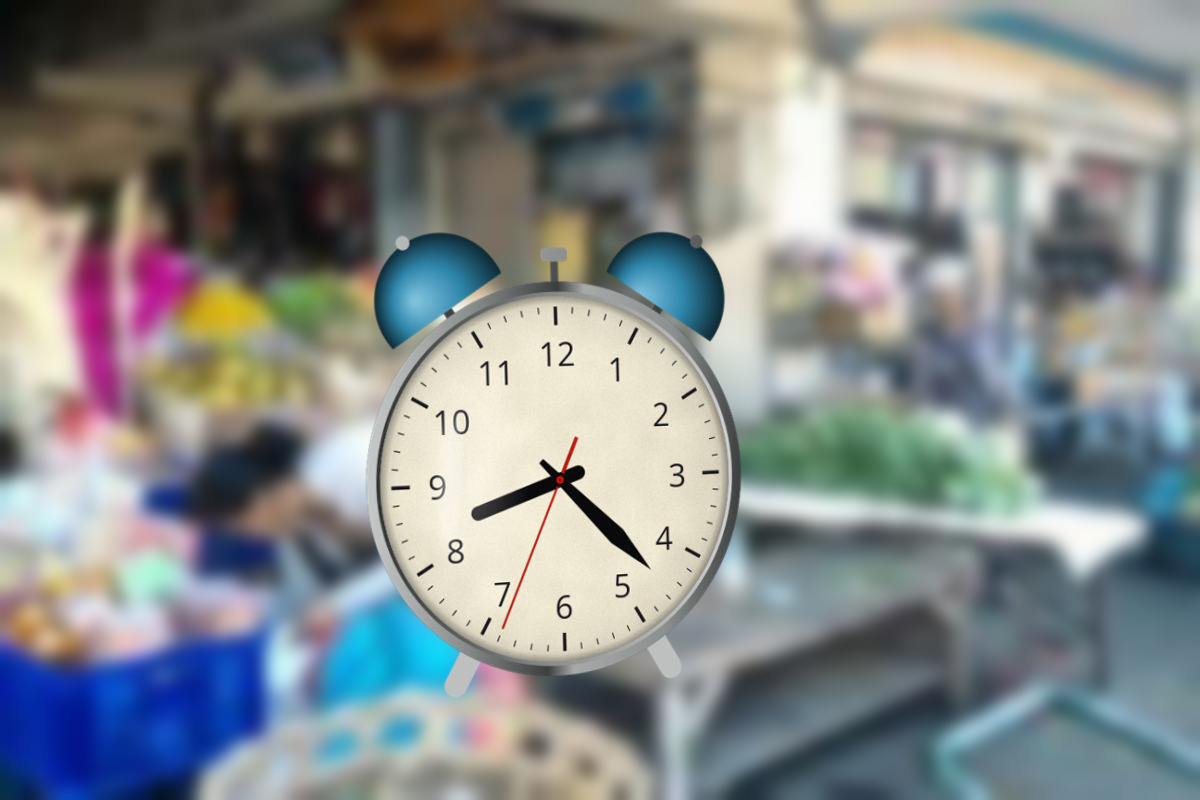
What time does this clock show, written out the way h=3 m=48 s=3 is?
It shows h=8 m=22 s=34
